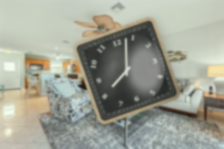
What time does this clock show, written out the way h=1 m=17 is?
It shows h=8 m=3
